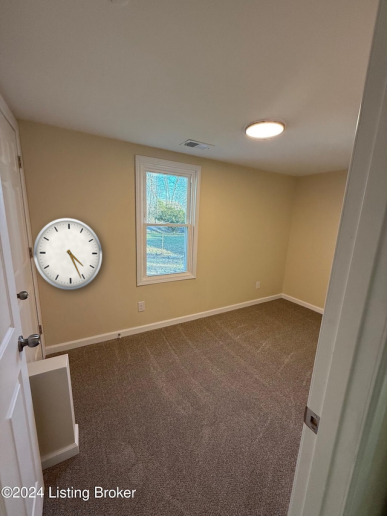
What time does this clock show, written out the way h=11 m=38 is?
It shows h=4 m=26
